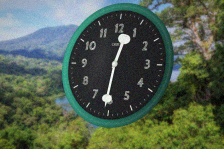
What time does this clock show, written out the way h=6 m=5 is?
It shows h=12 m=31
